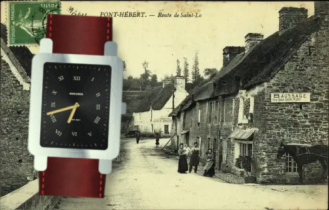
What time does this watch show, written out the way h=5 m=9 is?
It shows h=6 m=42
